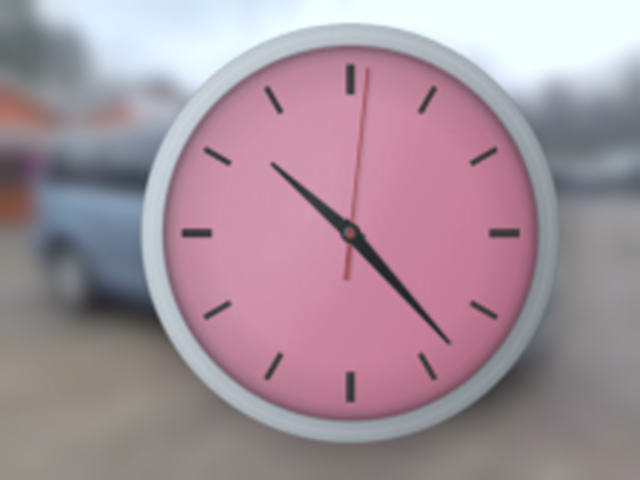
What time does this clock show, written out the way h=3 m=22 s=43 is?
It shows h=10 m=23 s=1
